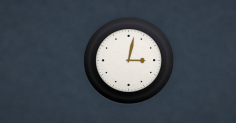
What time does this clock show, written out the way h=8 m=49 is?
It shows h=3 m=2
